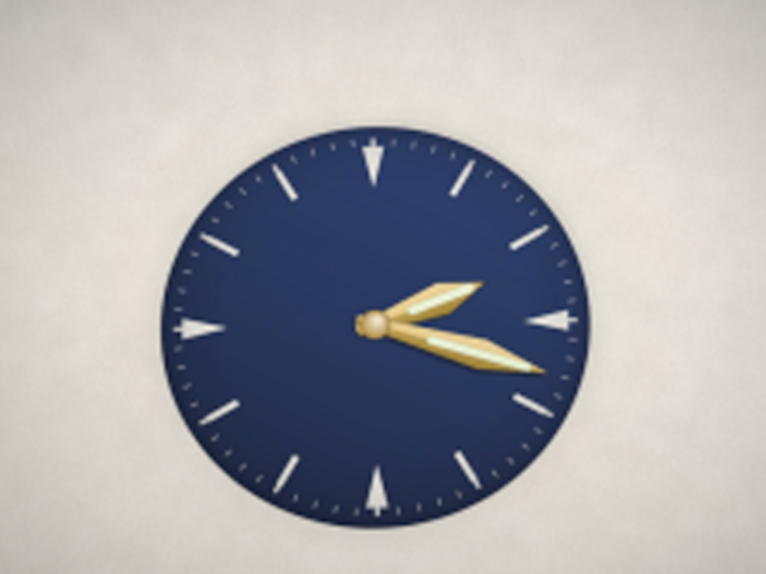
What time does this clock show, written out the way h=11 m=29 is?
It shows h=2 m=18
